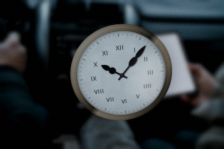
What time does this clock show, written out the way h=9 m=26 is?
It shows h=10 m=7
